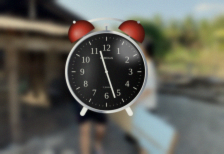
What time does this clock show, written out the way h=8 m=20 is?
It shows h=11 m=27
